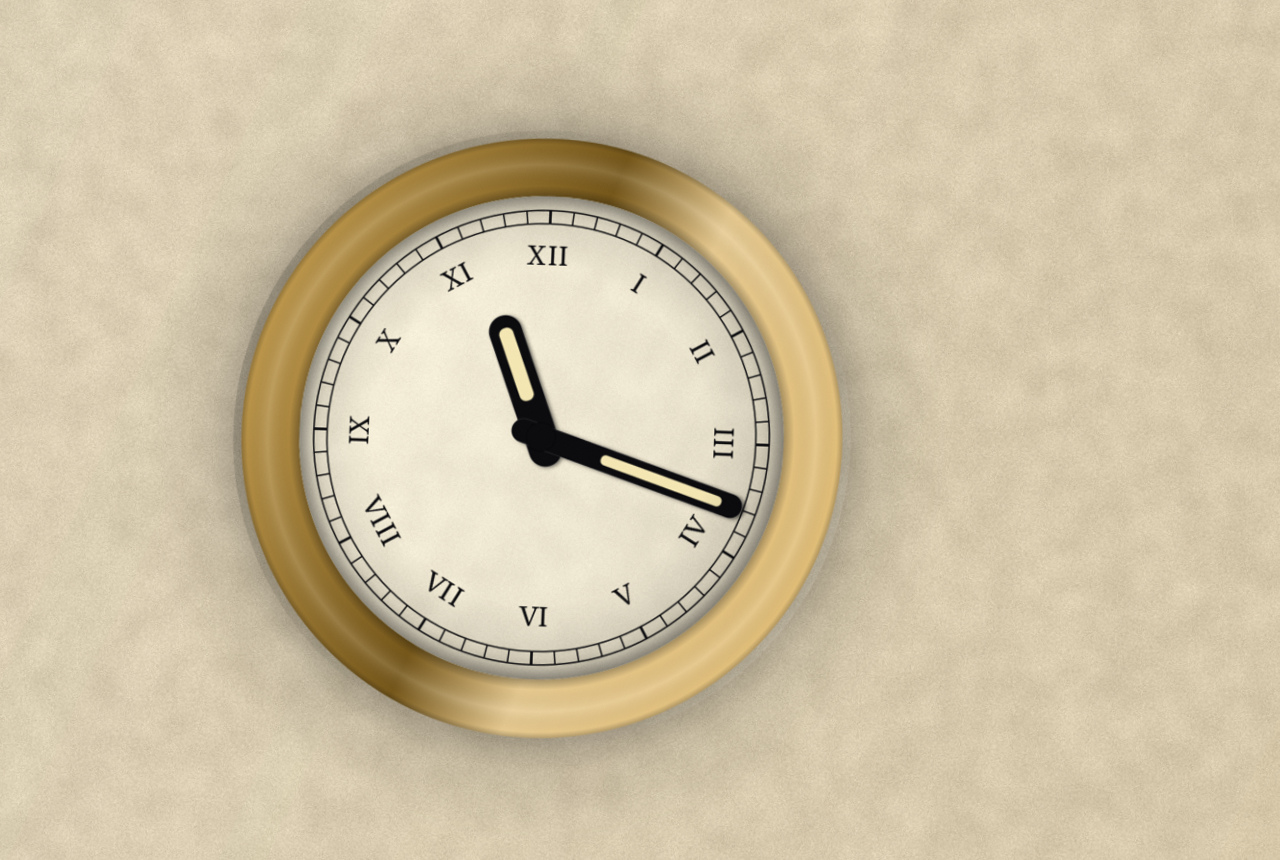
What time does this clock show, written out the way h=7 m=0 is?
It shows h=11 m=18
